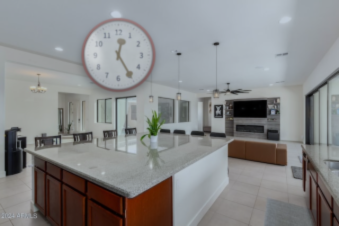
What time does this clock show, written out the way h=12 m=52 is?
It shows h=12 m=25
